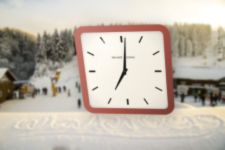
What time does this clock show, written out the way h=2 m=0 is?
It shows h=7 m=1
